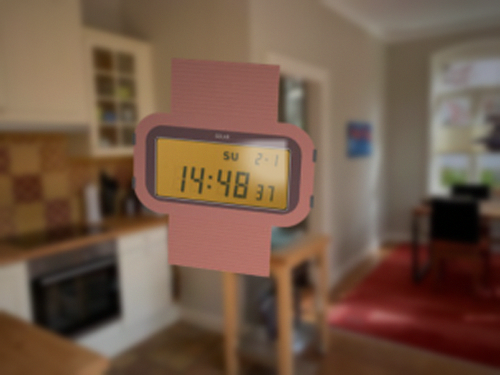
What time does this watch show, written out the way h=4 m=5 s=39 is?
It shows h=14 m=48 s=37
